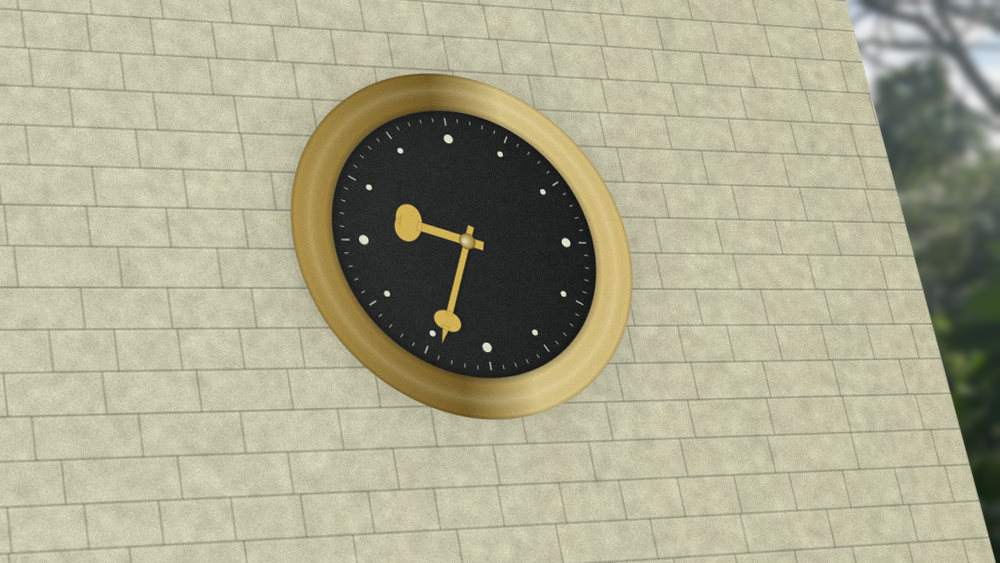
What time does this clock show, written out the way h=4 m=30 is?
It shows h=9 m=34
